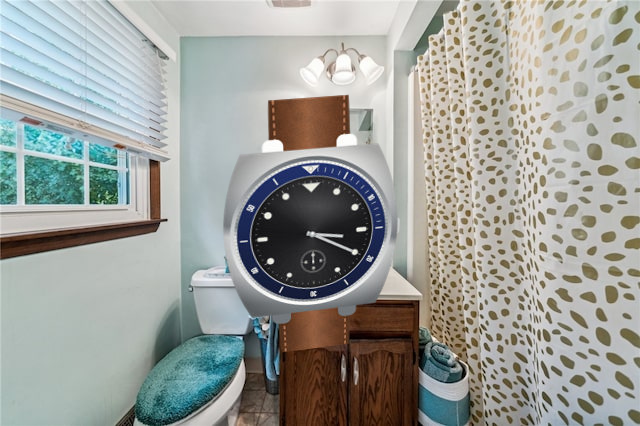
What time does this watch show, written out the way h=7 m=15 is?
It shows h=3 m=20
